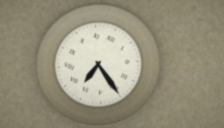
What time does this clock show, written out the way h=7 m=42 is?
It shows h=6 m=20
